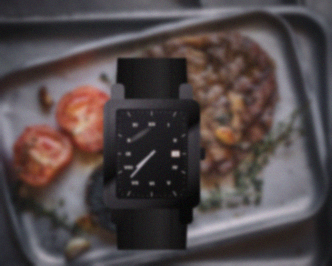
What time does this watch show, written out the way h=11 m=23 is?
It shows h=7 m=37
